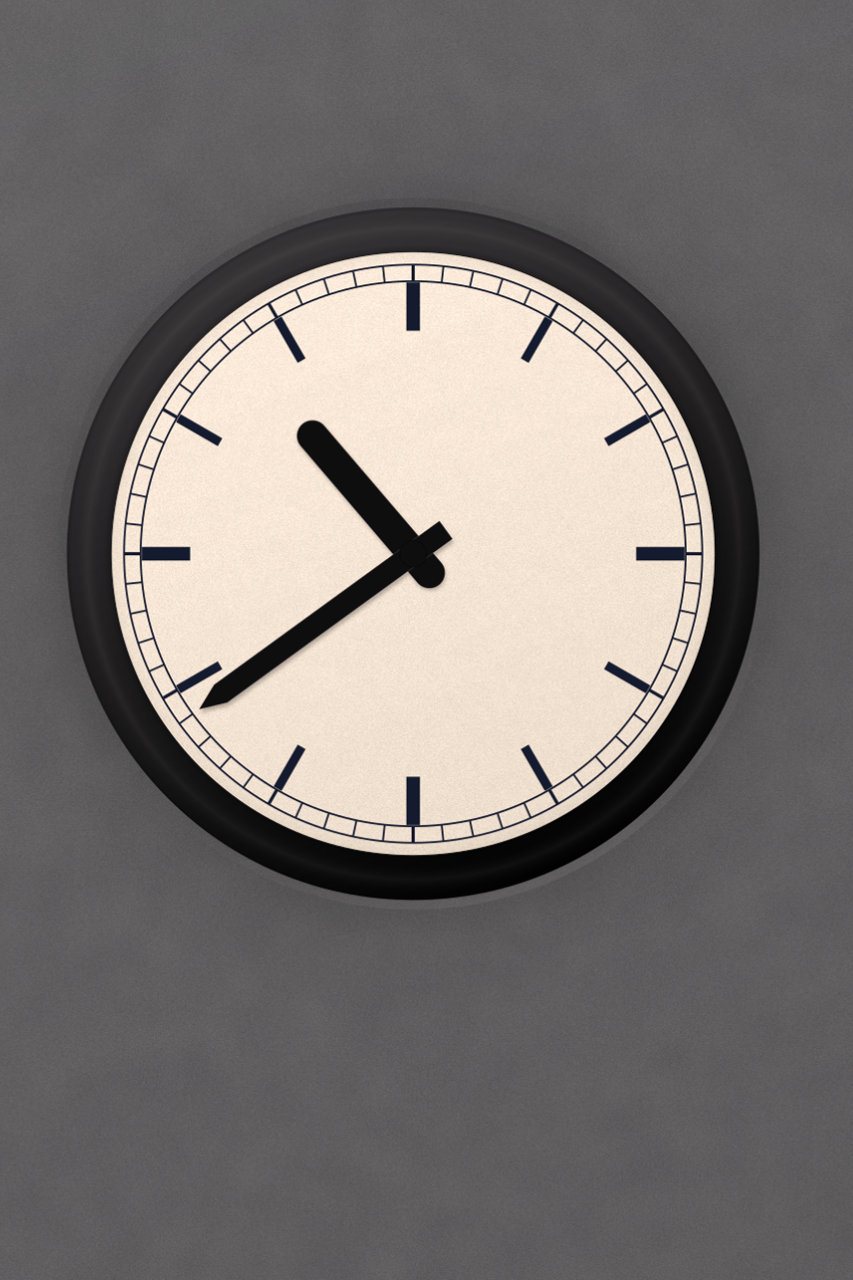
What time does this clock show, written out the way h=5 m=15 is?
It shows h=10 m=39
